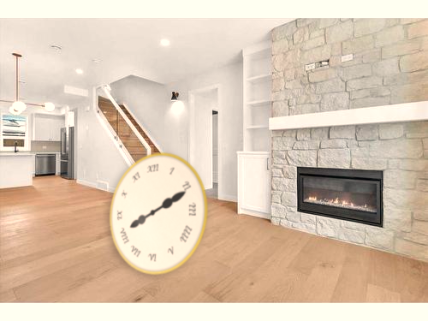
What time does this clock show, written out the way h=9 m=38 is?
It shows h=8 m=11
